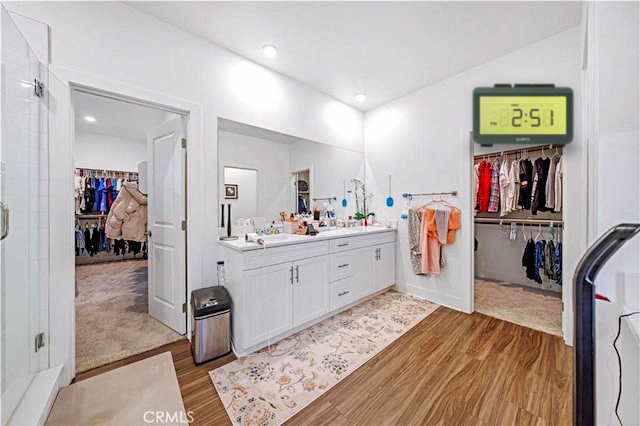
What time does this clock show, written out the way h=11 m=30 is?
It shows h=2 m=51
